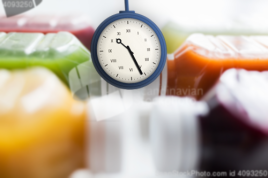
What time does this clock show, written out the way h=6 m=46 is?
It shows h=10 m=26
